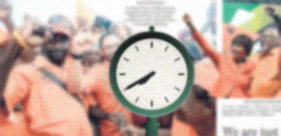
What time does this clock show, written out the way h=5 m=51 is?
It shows h=7 m=40
